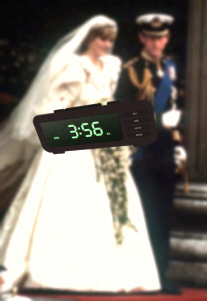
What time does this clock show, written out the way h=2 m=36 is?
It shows h=3 m=56
